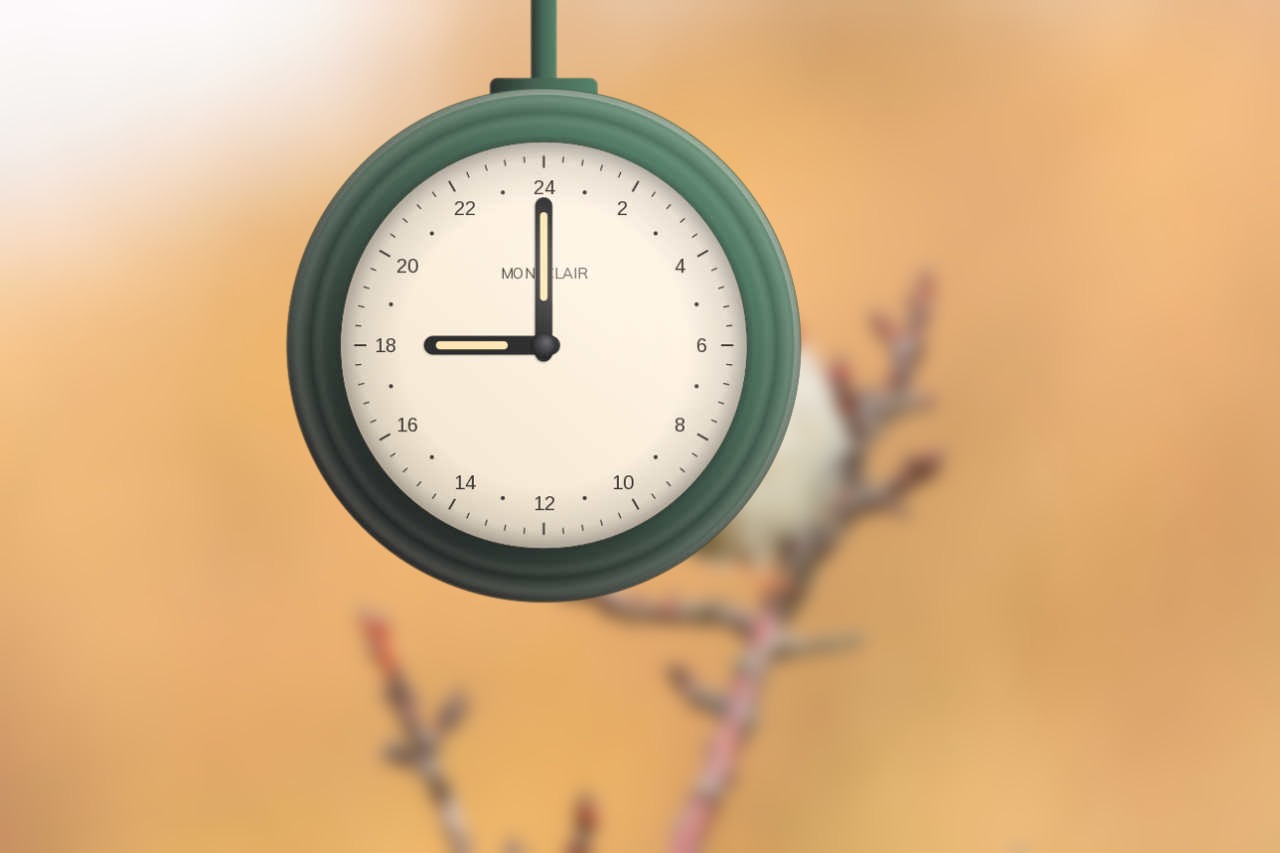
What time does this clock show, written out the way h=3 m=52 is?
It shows h=18 m=0
